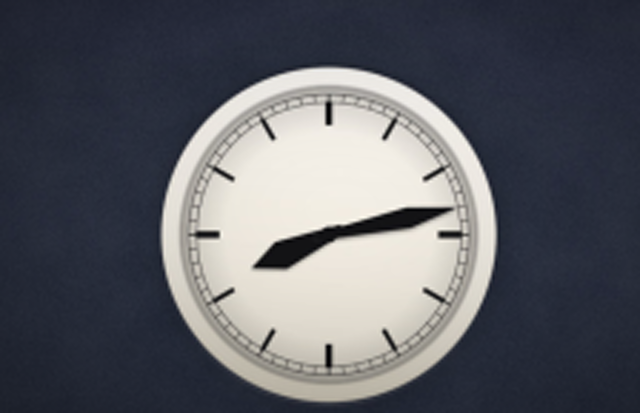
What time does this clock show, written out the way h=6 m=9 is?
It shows h=8 m=13
